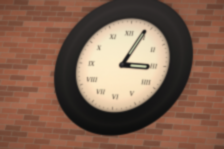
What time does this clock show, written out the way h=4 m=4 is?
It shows h=3 m=4
